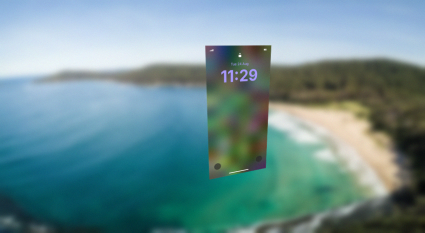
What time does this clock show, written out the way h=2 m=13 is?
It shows h=11 m=29
